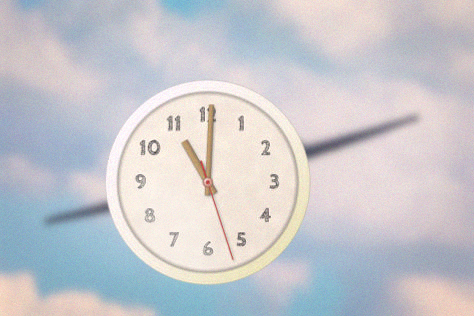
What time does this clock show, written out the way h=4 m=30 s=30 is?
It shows h=11 m=0 s=27
